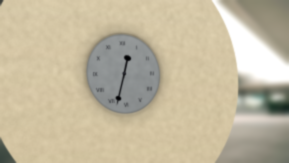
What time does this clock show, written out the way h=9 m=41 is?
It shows h=12 m=33
